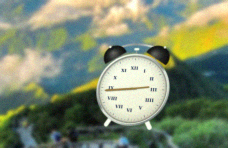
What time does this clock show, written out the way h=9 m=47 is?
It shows h=2 m=44
